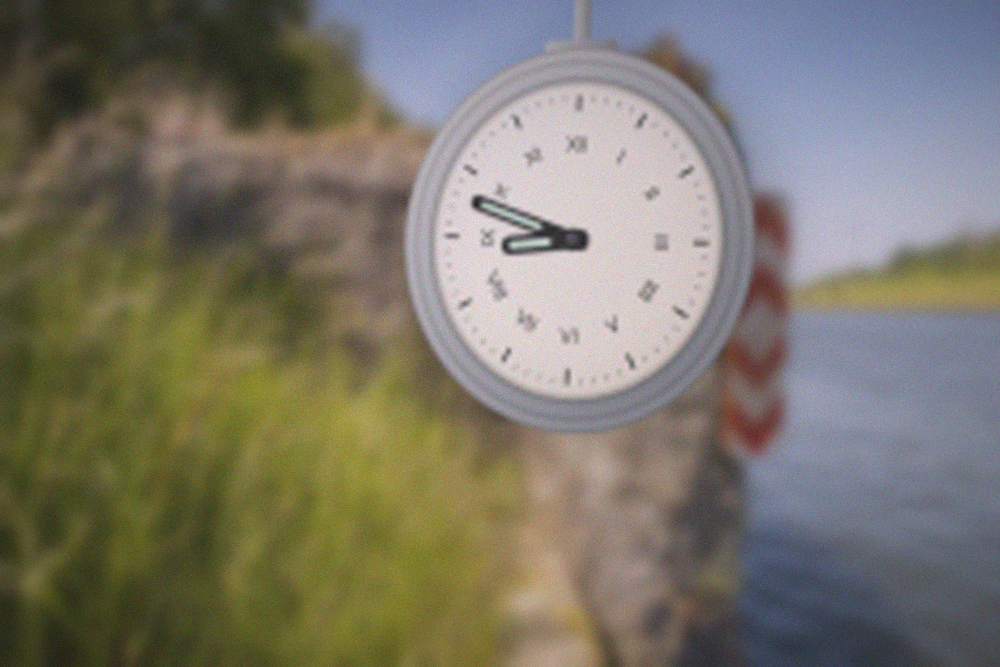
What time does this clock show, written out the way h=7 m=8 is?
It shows h=8 m=48
